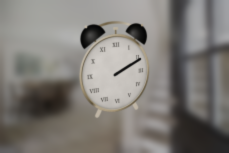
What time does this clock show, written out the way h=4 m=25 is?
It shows h=2 m=11
